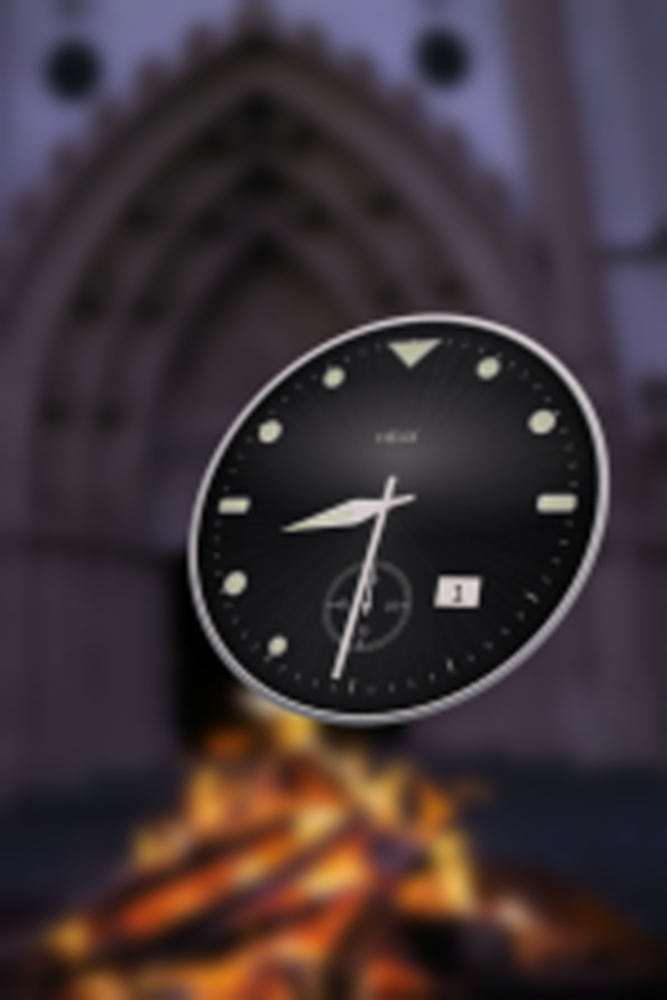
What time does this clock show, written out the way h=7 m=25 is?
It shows h=8 m=31
